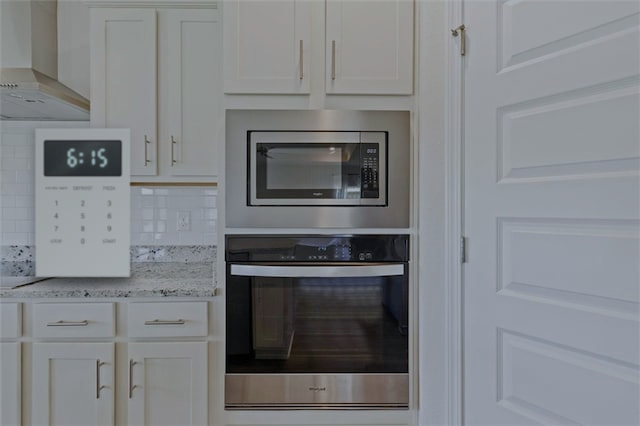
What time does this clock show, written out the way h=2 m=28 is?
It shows h=6 m=15
